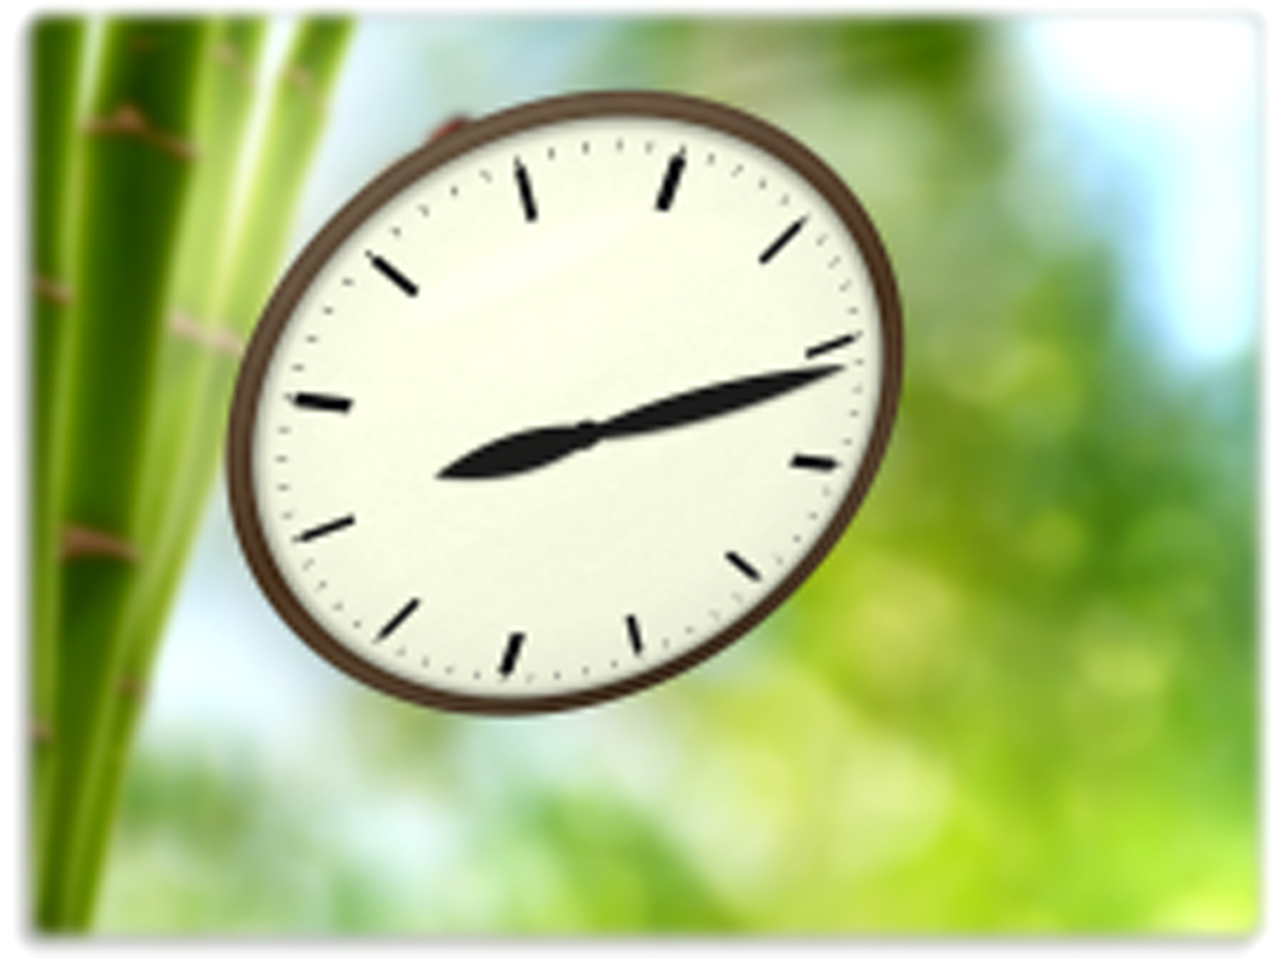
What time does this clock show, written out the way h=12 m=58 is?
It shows h=8 m=11
